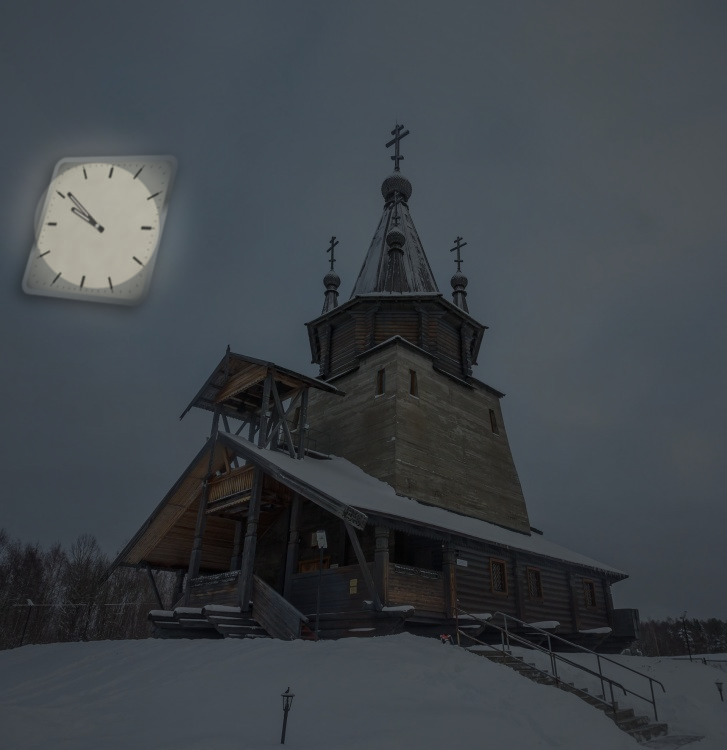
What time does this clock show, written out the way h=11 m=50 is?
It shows h=9 m=51
